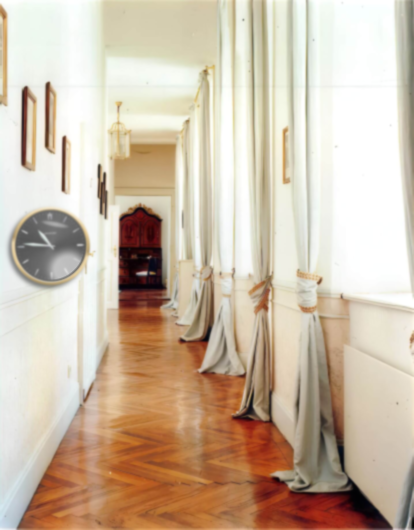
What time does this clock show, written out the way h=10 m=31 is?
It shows h=10 m=46
